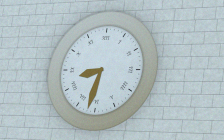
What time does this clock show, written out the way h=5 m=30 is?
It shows h=8 m=32
